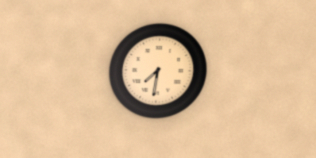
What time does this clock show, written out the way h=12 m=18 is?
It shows h=7 m=31
